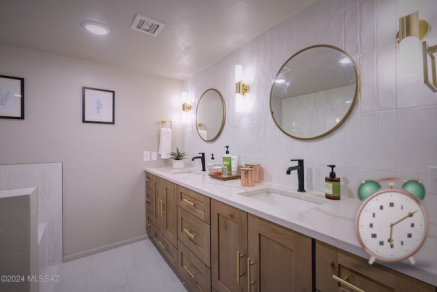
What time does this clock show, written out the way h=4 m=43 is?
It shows h=6 m=10
